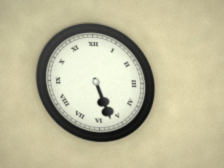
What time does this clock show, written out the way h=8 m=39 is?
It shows h=5 m=27
